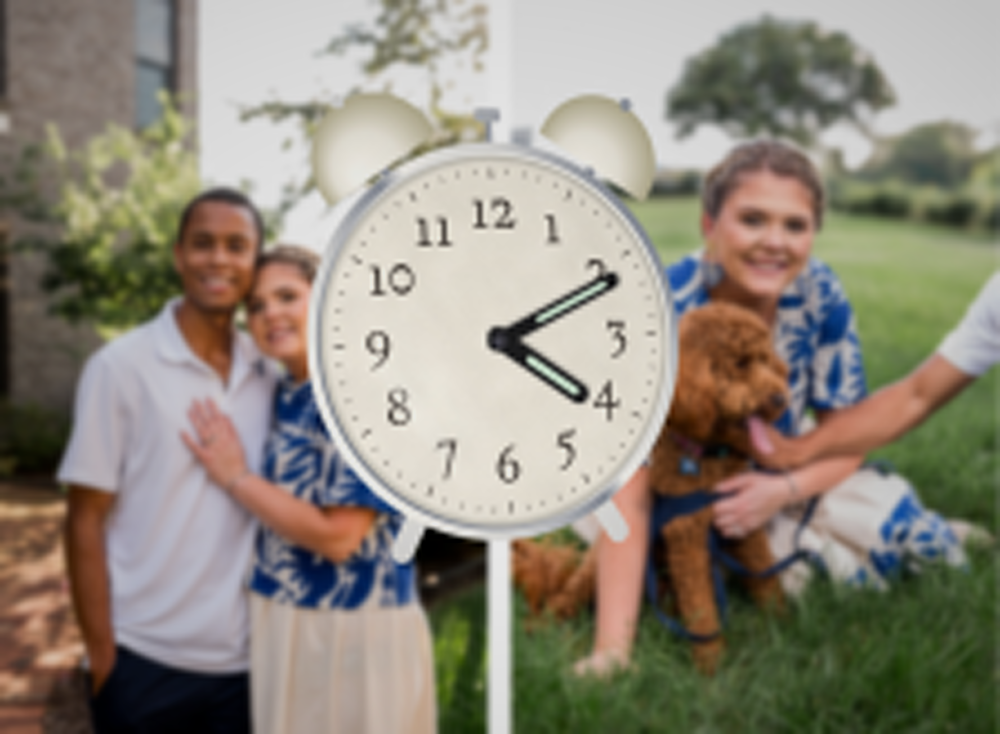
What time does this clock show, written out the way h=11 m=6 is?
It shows h=4 m=11
